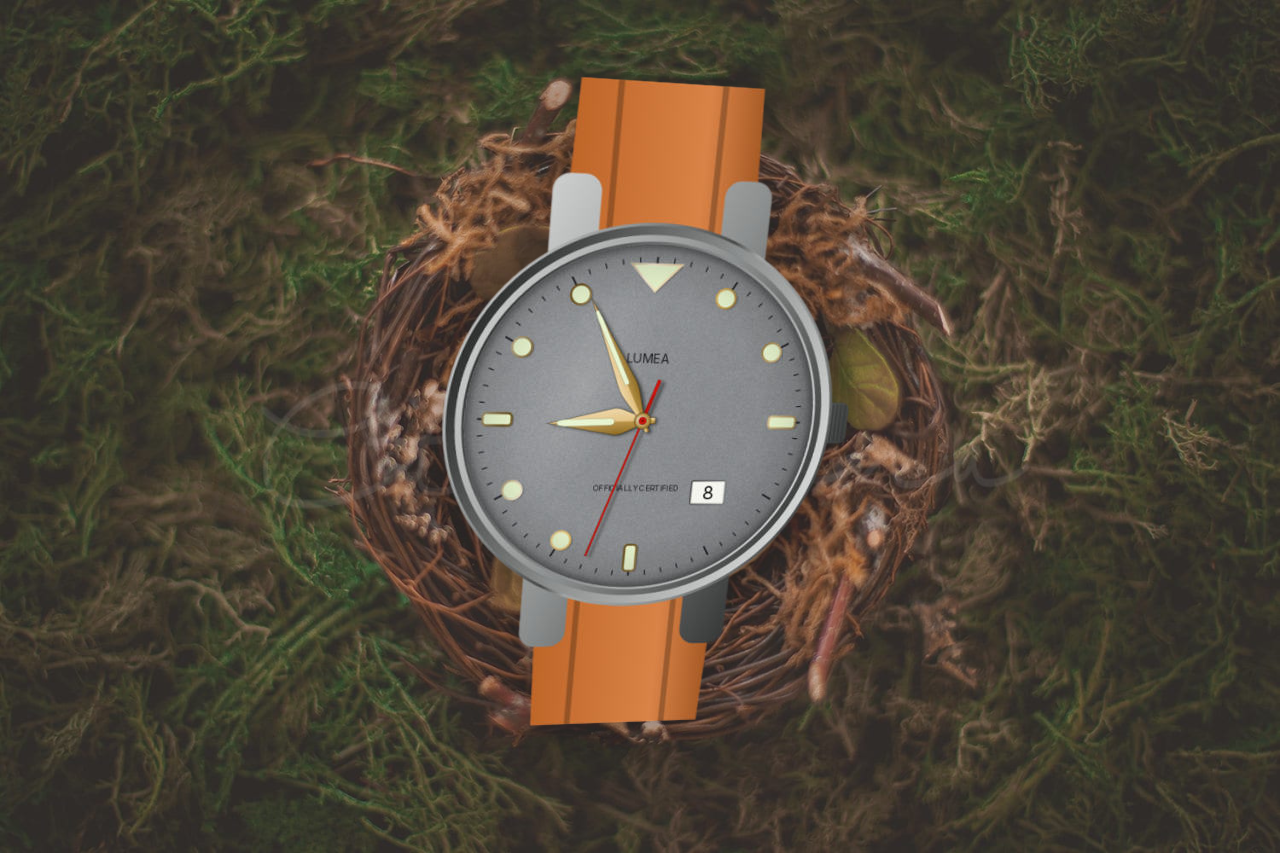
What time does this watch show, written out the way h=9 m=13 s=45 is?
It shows h=8 m=55 s=33
